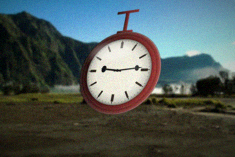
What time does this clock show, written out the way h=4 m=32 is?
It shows h=9 m=14
